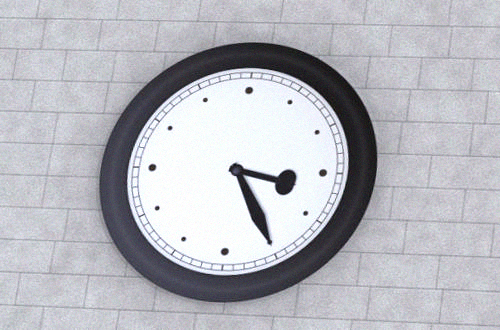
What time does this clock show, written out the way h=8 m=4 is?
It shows h=3 m=25
